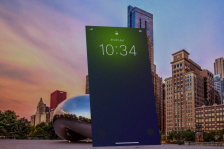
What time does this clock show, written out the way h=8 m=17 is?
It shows h=10 m=34
